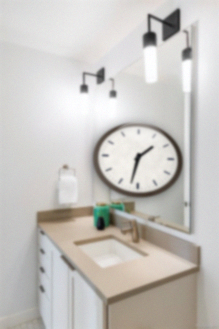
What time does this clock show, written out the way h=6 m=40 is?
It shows h=1 m=32
